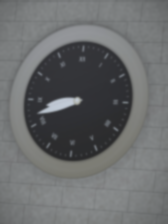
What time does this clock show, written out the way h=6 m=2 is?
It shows h=8 m=42
